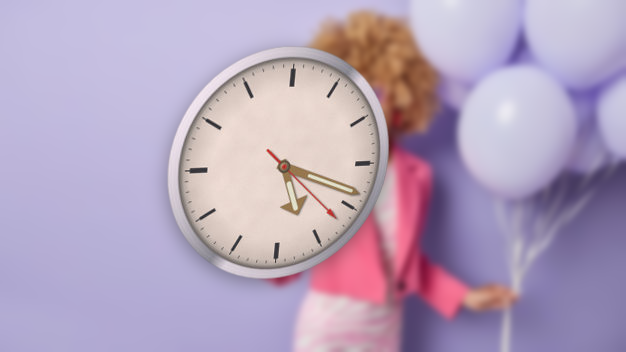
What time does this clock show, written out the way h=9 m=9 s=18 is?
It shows h=5 m=18 s=22
